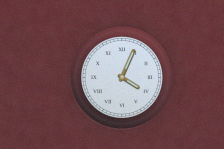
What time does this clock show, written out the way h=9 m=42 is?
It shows h=4 m=4
